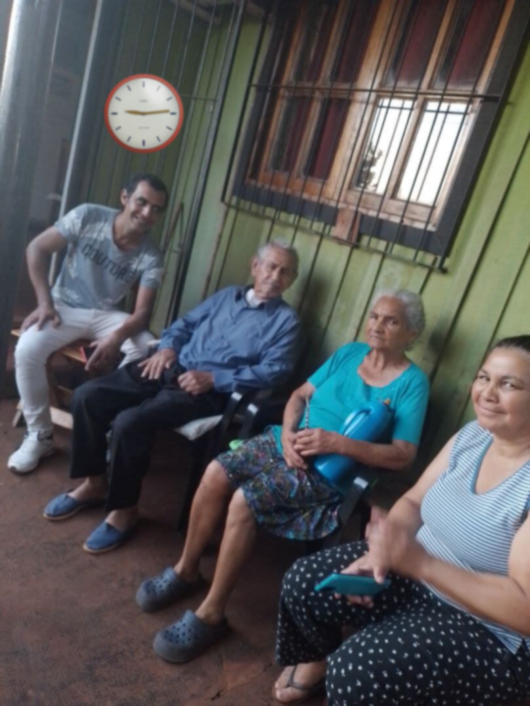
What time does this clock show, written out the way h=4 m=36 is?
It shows h=9 m=14
